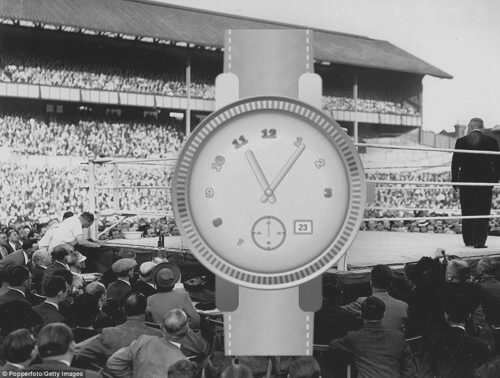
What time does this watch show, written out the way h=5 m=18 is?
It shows h=11 m=6
